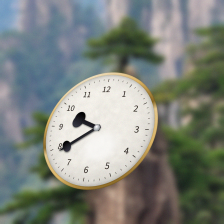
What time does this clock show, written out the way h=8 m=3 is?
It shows h=9 m=39
